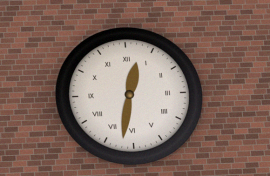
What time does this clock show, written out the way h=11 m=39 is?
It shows h=12 m=32
